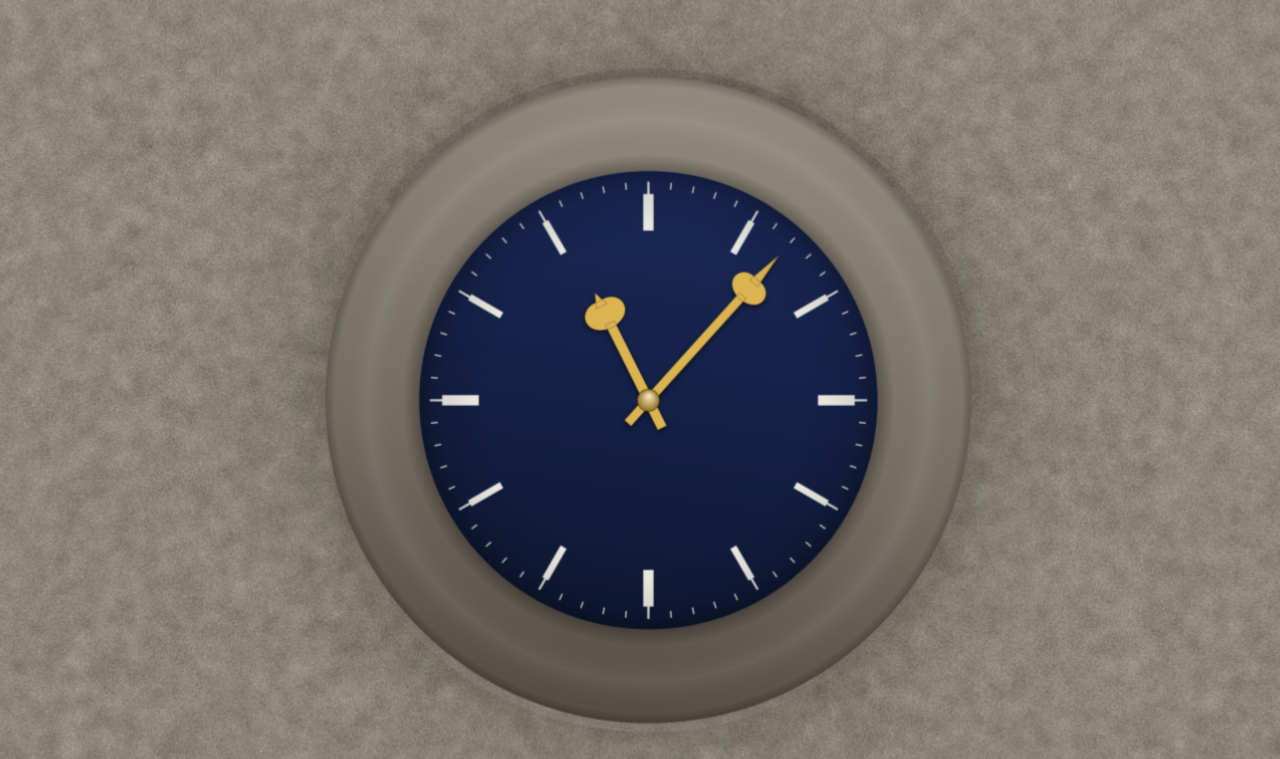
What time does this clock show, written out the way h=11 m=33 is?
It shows h=11 m=7
